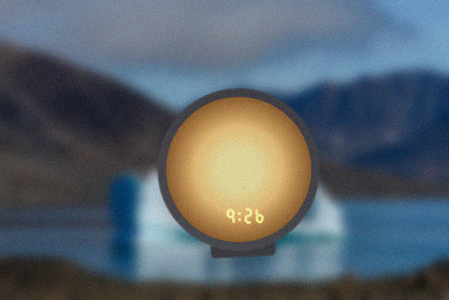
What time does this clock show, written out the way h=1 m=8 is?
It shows h=9 m=26
